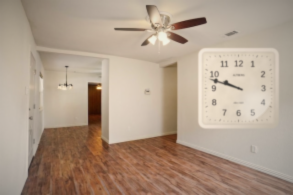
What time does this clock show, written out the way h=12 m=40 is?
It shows h=9 m=48
